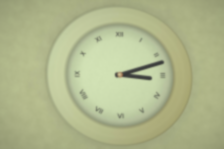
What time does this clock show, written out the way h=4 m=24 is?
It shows h=3 m=12
